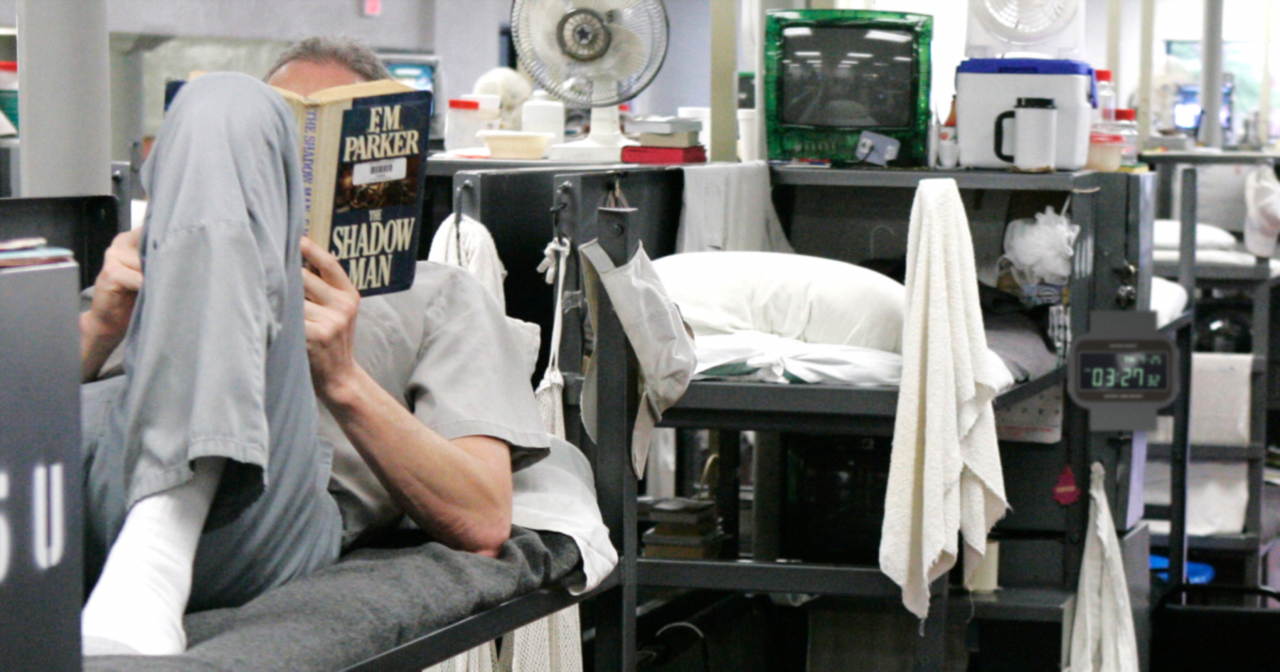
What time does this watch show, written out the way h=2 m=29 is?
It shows h=3 m=27
